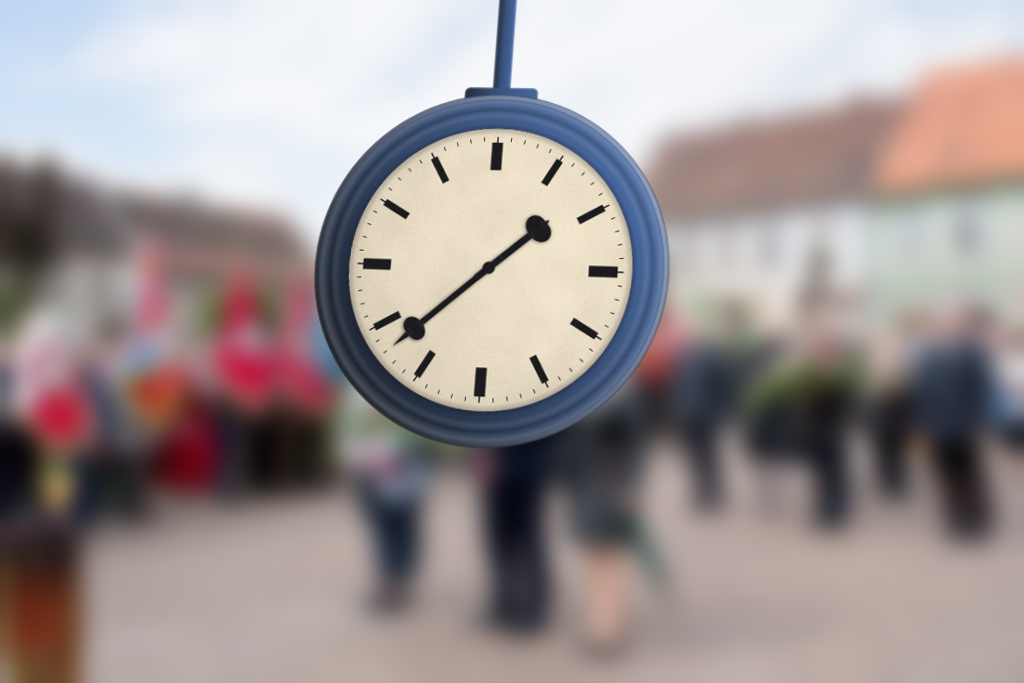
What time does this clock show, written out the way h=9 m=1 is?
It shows h=1 m=38
